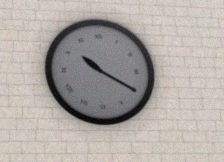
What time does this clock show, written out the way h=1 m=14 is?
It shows h=10 m=20
